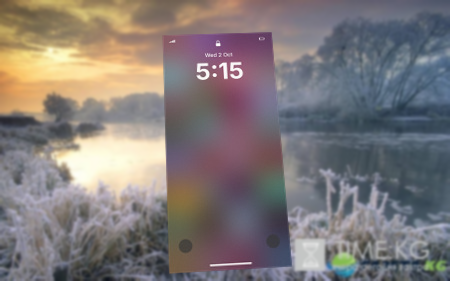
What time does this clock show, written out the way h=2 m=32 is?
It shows h=5 m=15
